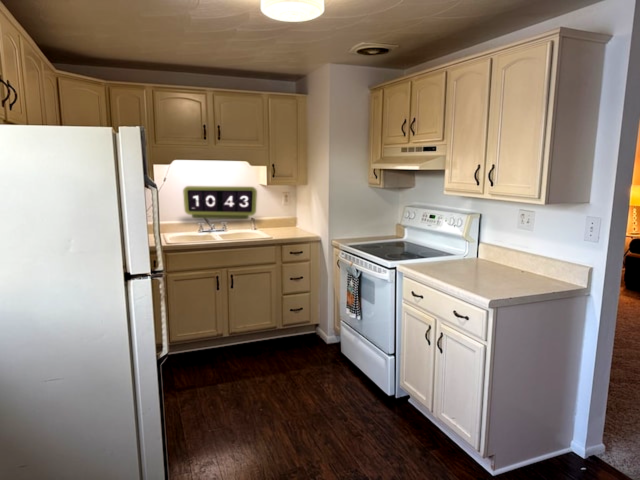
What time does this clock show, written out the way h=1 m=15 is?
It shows h=10 m=43
